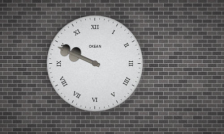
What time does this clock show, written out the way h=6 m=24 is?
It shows h=9 m=49
